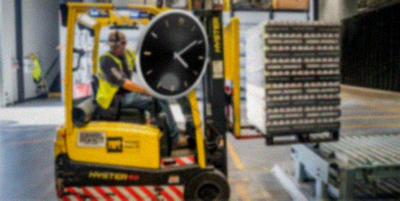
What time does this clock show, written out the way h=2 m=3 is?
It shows h=4 m=9
